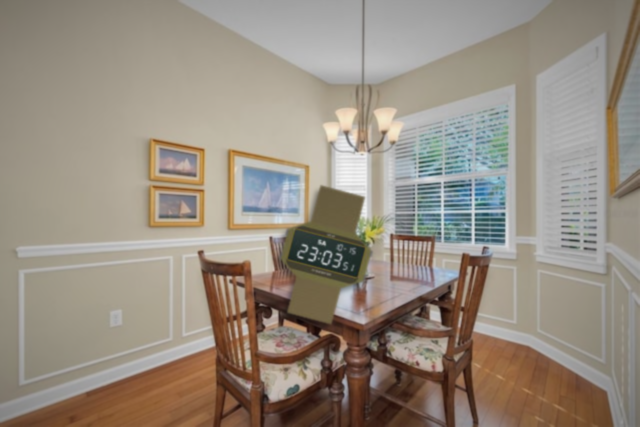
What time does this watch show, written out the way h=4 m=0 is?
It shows h=23 m=3
